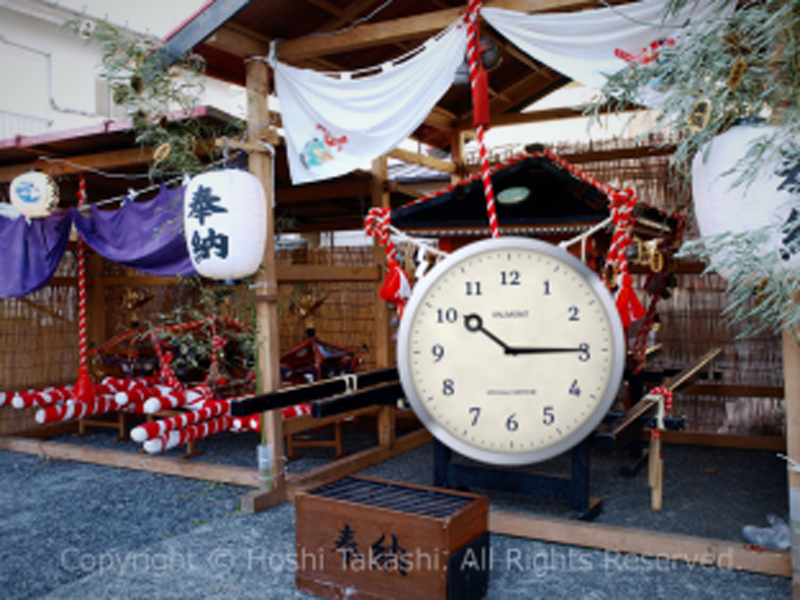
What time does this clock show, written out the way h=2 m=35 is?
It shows h=10 m=15
